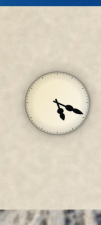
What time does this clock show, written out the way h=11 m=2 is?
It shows h=5 m=19
